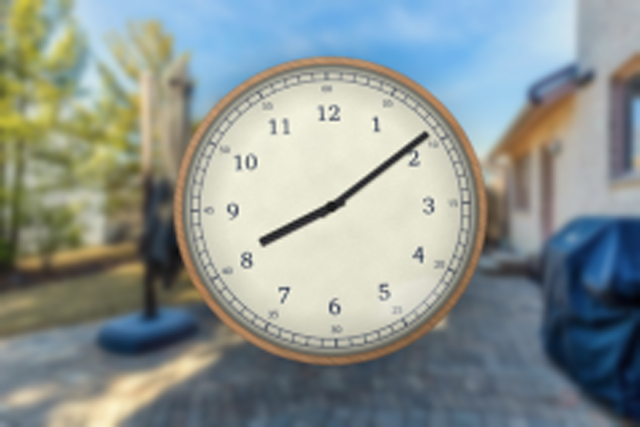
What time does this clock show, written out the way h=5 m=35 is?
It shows h=8 m=9
